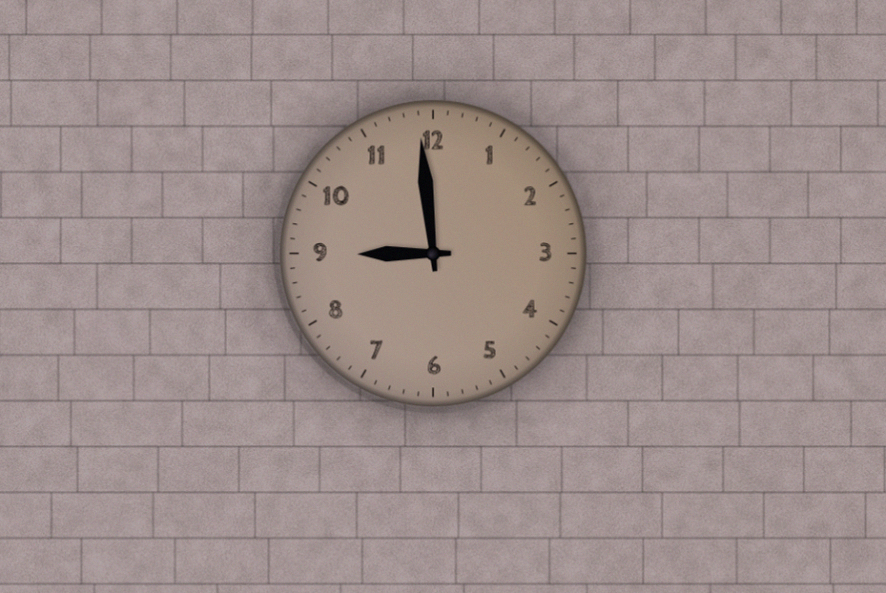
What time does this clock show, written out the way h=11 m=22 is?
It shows h=8 m=59
